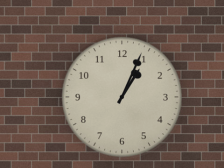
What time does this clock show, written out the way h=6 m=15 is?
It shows h=1 m=4
